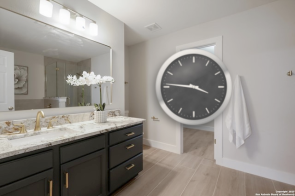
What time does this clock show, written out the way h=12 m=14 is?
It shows h=3 m=46
